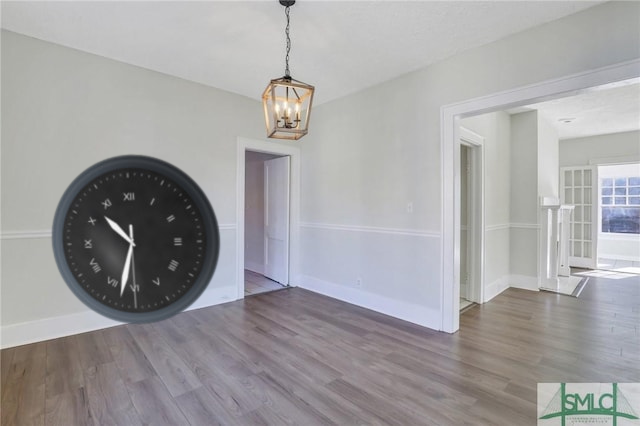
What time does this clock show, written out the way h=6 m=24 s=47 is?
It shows h=10 m=32 s=30
